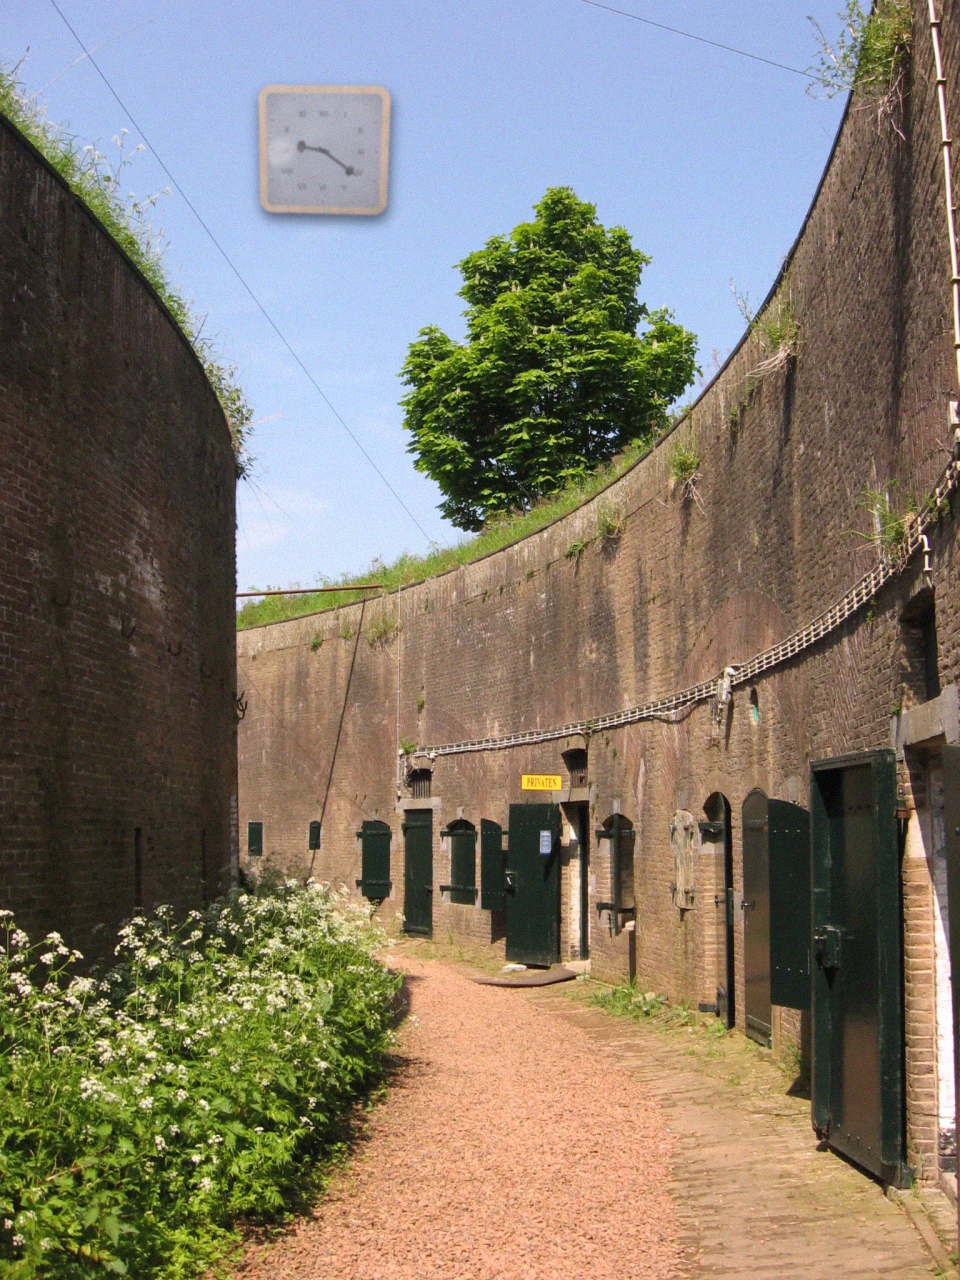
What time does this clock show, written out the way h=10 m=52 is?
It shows h=9 m=21
